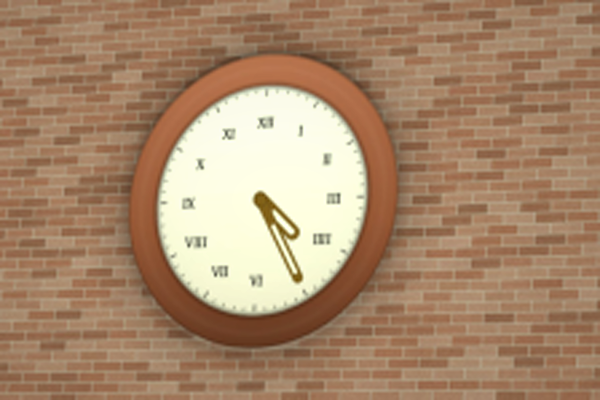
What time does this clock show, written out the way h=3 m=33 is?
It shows h=4 m=25
